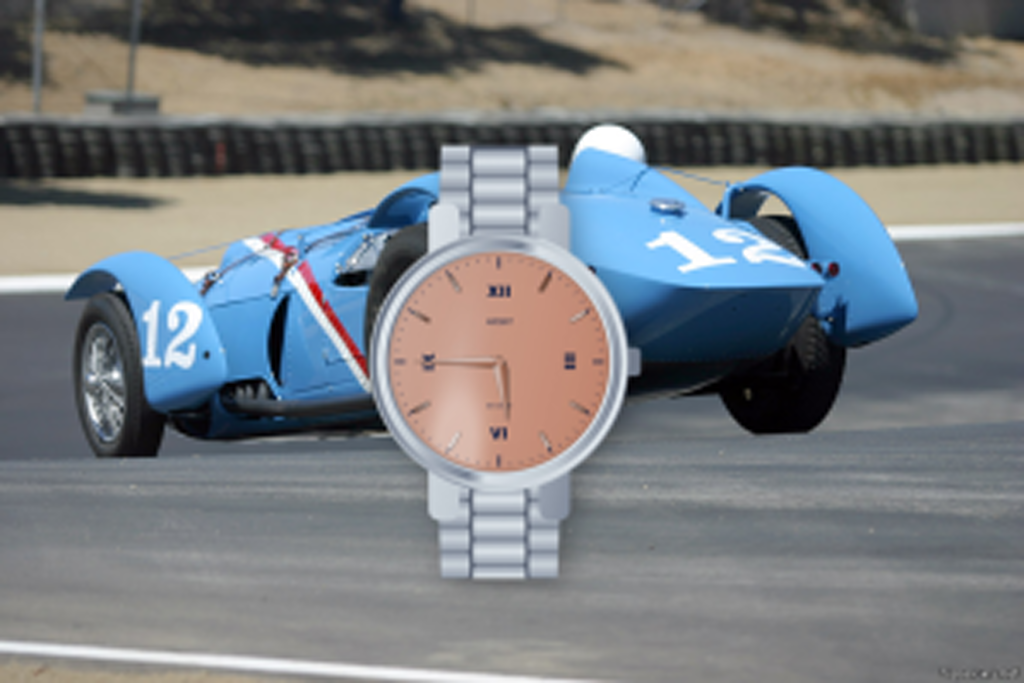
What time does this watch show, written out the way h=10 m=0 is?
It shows h=5 m=45
